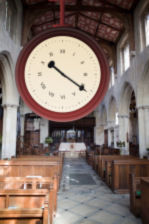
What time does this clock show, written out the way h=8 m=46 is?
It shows h=10 m=21
